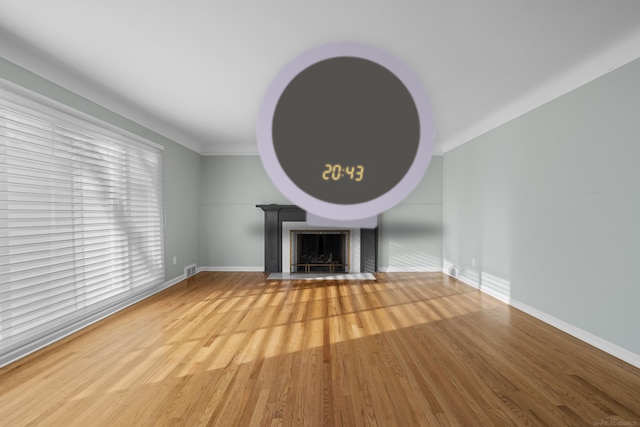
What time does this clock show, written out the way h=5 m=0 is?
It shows h=20 m=43
